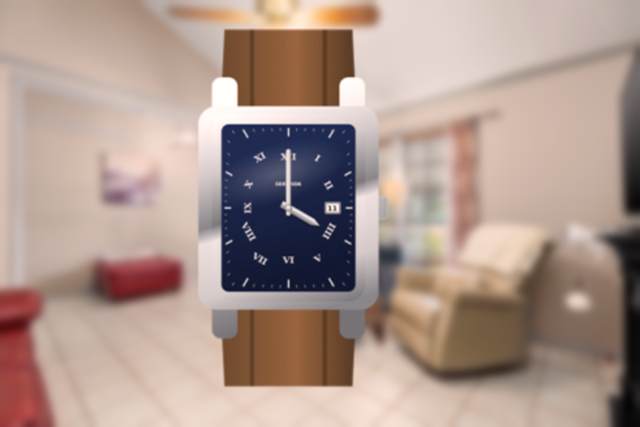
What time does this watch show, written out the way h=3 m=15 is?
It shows h=4 m=0
